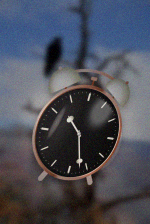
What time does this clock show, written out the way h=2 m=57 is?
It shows h=10 m=27
